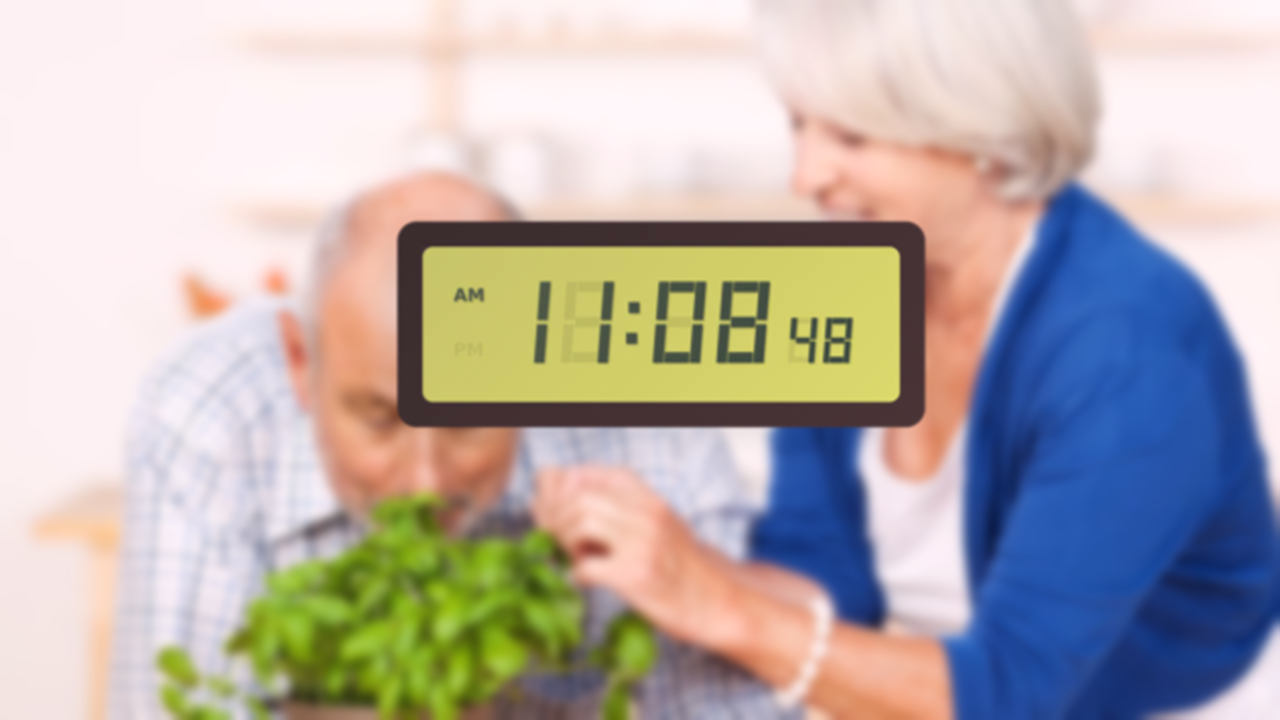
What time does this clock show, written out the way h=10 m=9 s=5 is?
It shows h=11 m=8 s=48
